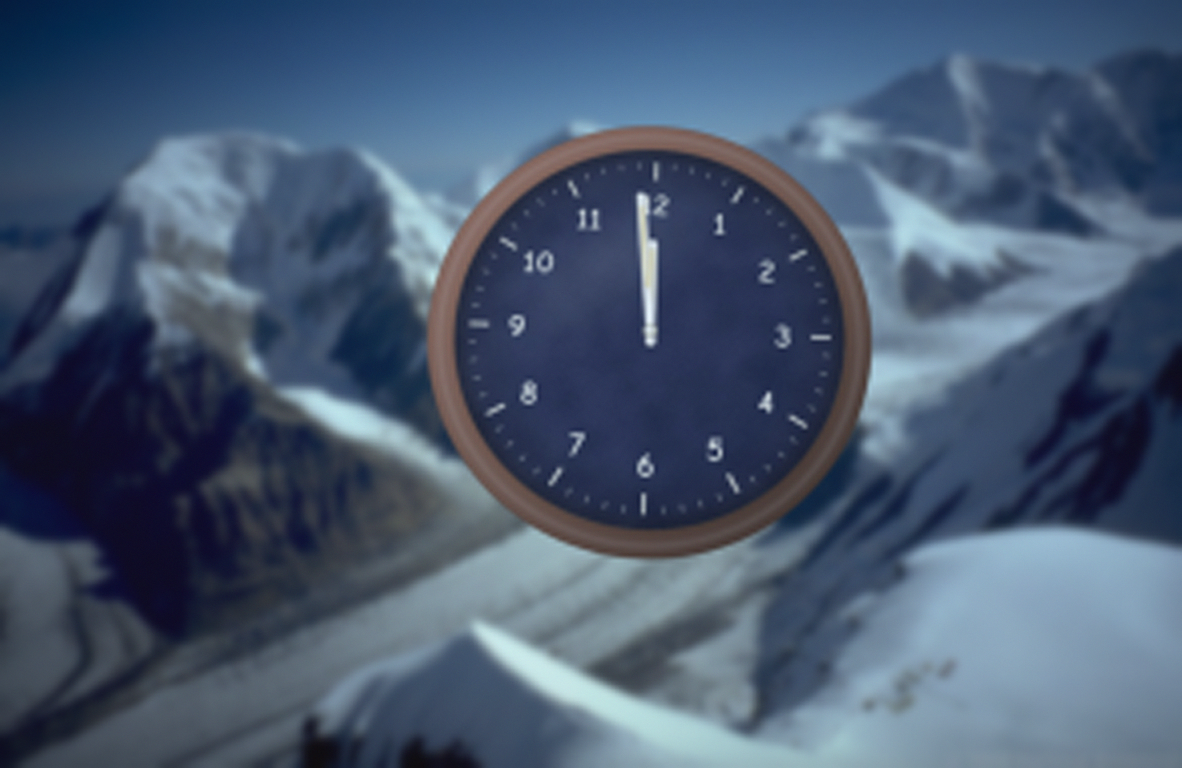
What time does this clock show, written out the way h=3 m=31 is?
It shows h=11 m=59
